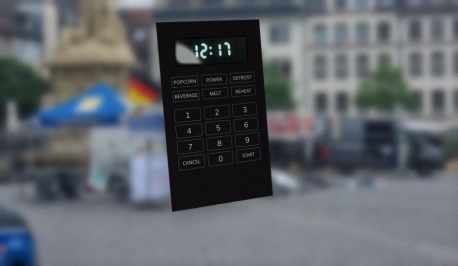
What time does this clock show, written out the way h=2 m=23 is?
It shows h=12 m=17
